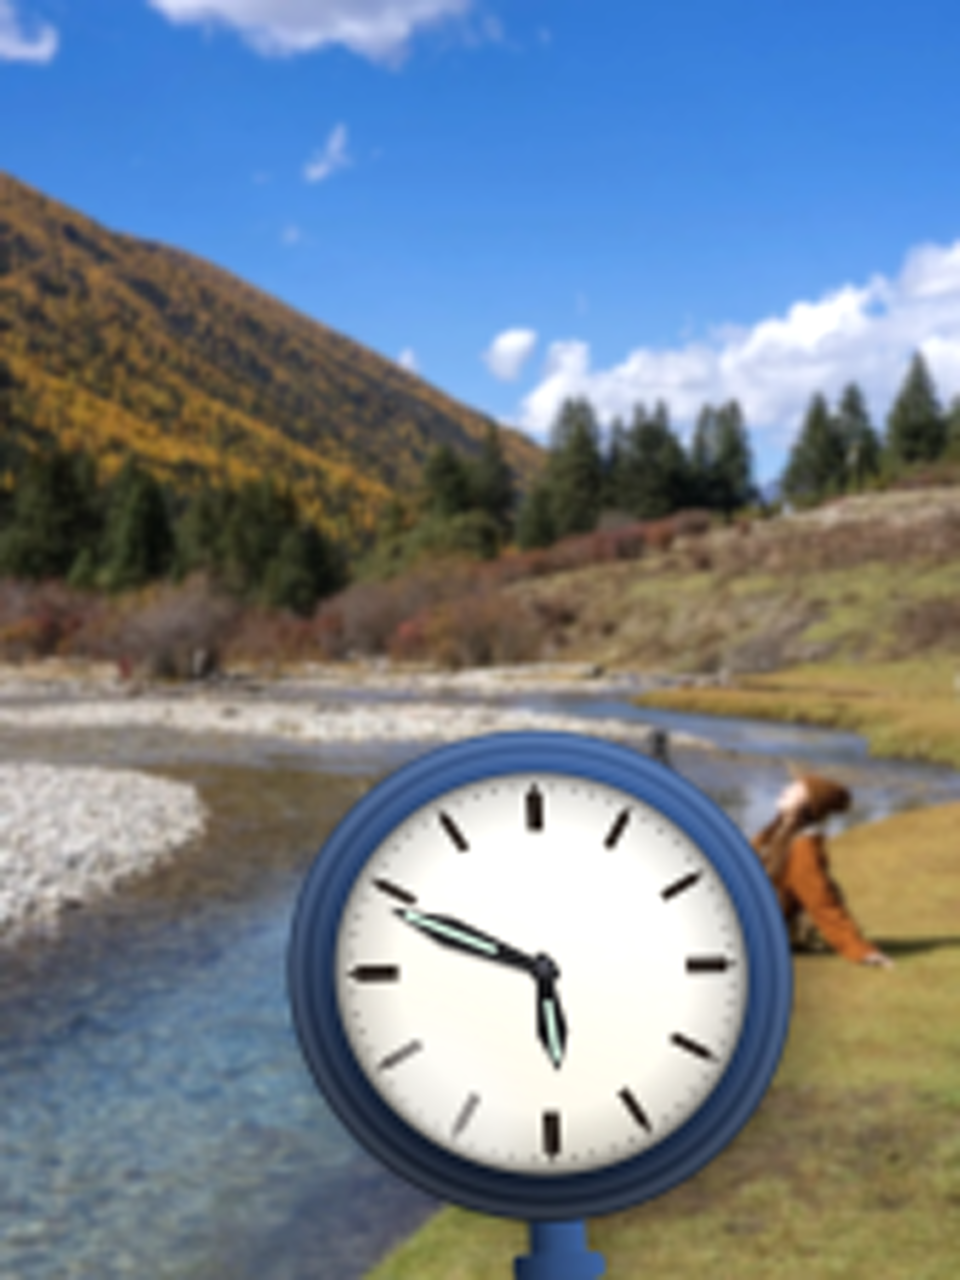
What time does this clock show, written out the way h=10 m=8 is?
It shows h=5 m=49
